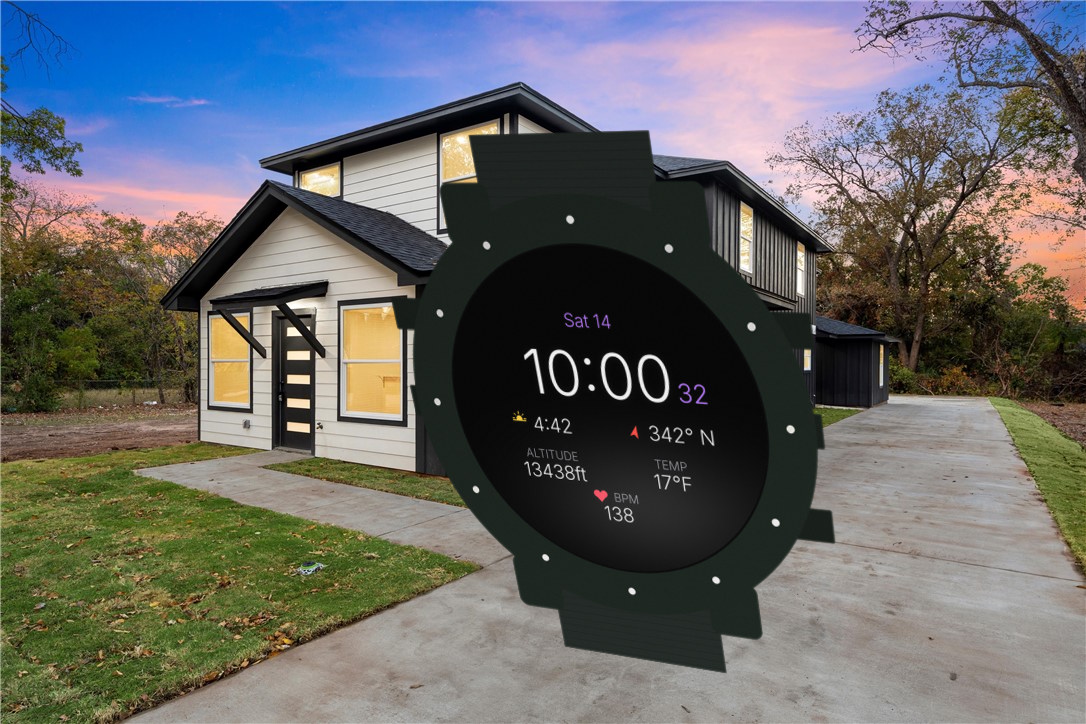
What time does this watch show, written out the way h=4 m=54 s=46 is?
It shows h=10 m=0 s=32
